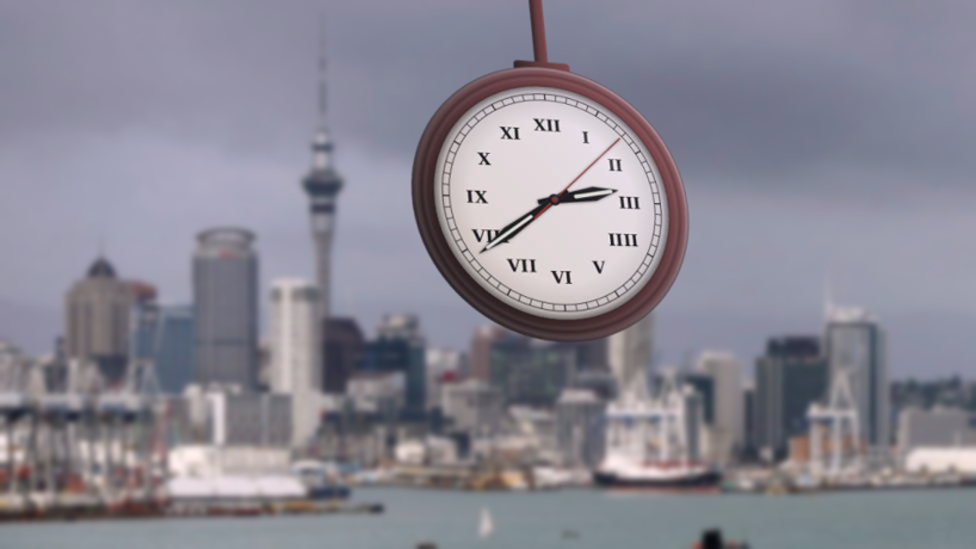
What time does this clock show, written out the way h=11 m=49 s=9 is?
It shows h=2 m=39 s=8
